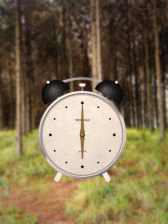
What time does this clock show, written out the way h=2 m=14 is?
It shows h=6 m=0
